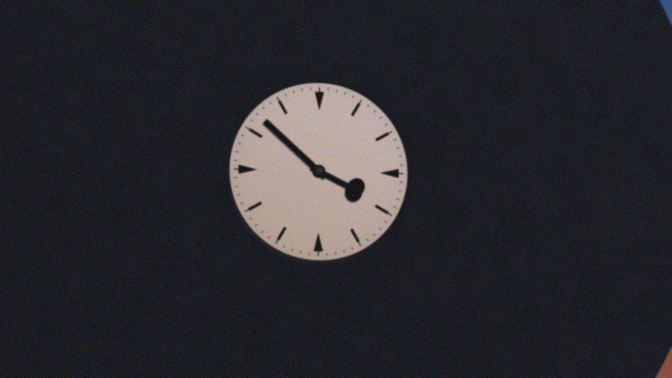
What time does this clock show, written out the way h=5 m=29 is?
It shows h=3 m=52
